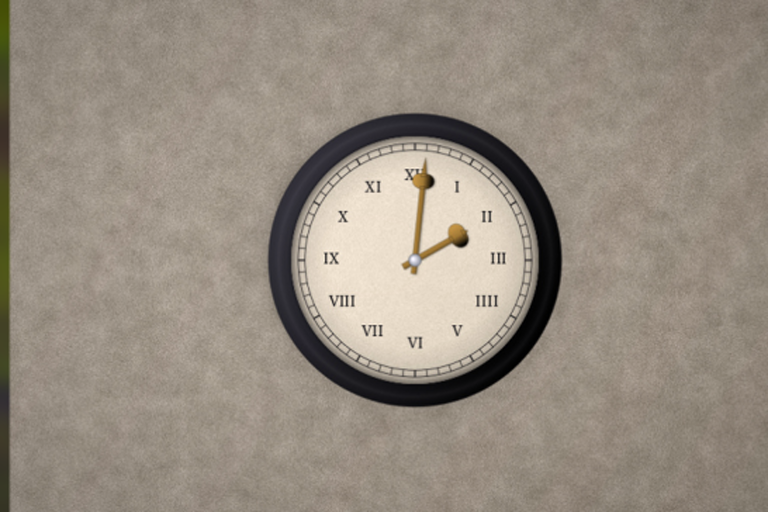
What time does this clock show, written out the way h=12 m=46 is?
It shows h=2 m=1
